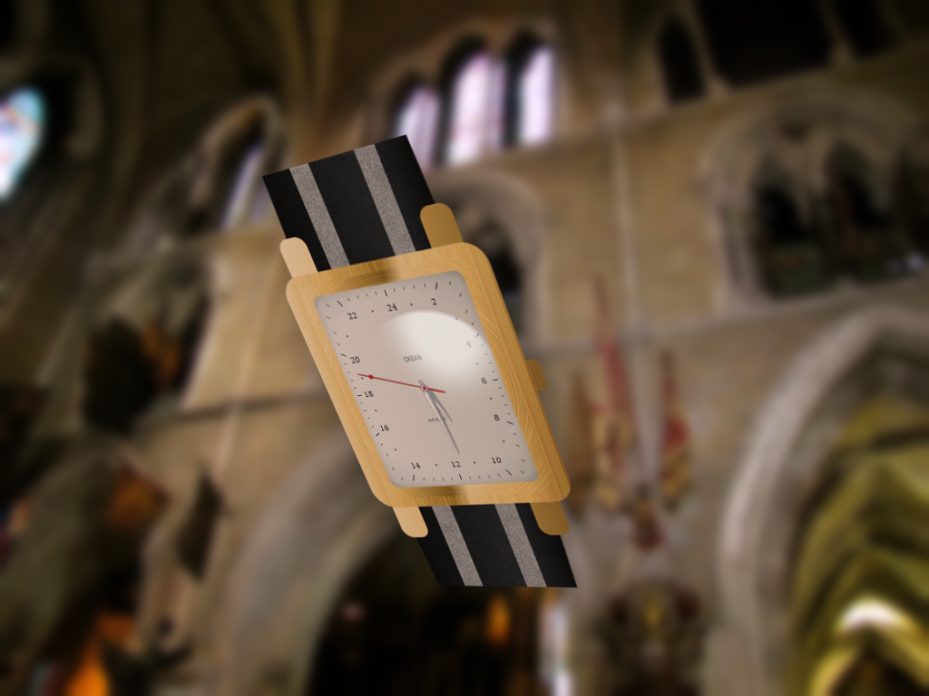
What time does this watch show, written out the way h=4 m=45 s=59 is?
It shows h=10 m=28 s=48
